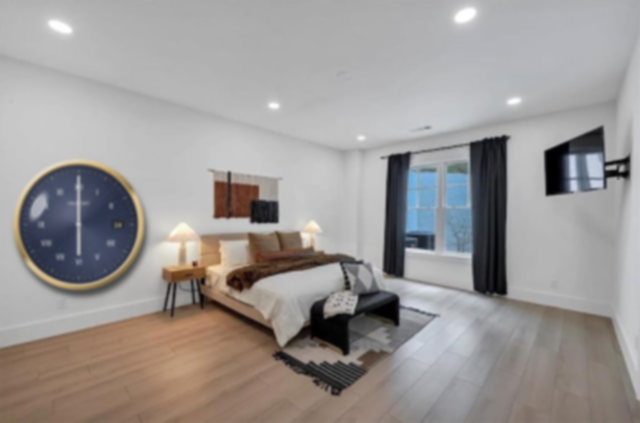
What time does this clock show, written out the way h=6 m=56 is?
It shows h=6 m=0
